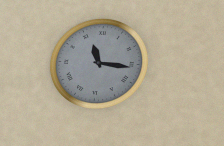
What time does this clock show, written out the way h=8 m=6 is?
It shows h=11 m=16
